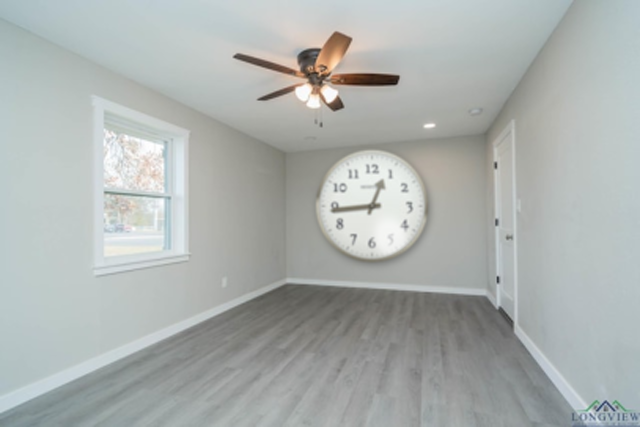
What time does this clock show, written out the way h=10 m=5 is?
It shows h=12 m=44
